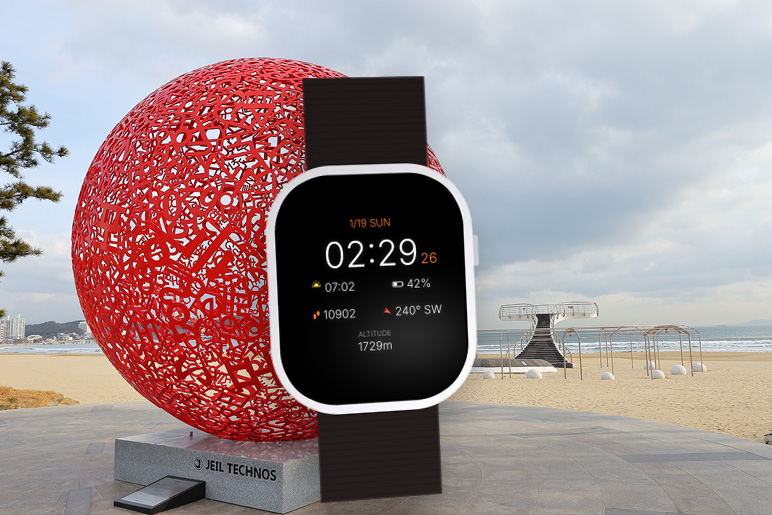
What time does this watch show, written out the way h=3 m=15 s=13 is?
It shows h=2 m=29 s=26
